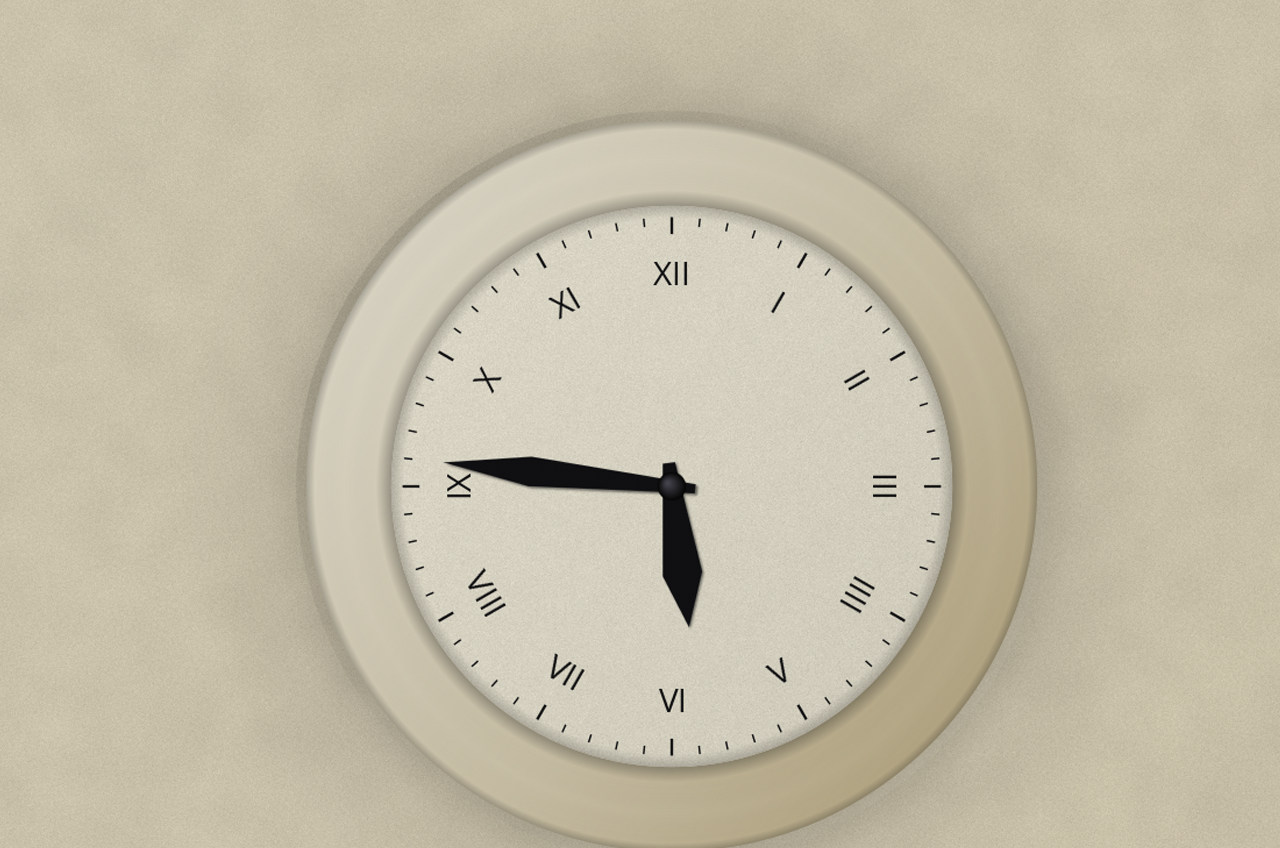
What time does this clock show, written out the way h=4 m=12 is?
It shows h=5 m=46
